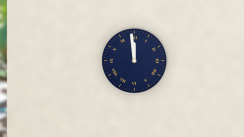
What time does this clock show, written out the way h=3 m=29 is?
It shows h=11 m=59
